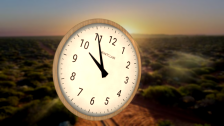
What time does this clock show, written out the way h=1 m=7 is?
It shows h=9 m=55
